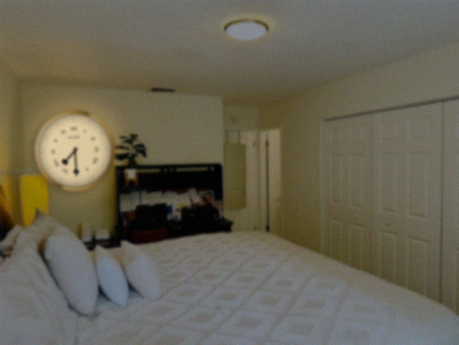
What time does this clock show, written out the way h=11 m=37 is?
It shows h=7 m=30
